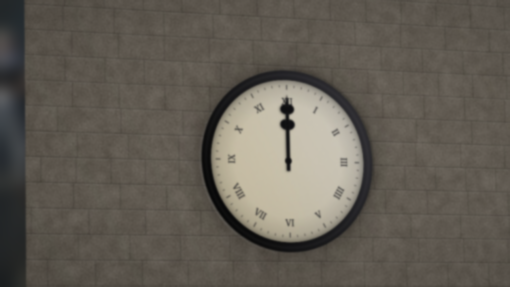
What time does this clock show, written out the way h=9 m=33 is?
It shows h=12 m=0
